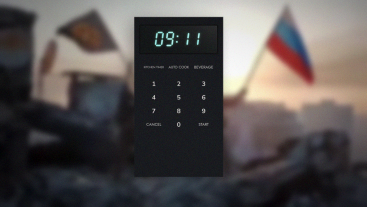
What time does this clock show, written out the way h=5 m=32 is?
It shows h=9 m=11
